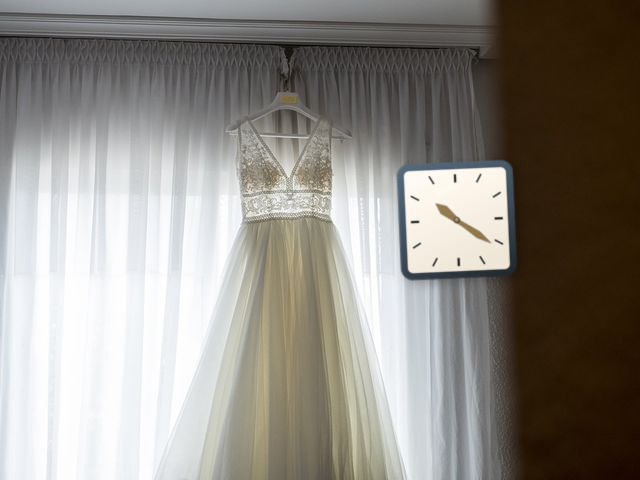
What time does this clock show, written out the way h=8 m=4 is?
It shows h=10 m=21
